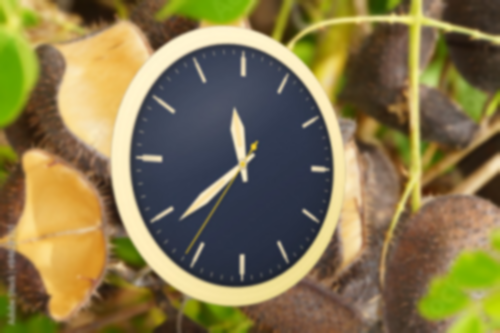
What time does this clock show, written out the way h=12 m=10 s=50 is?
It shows h=11 m=38 s=36
